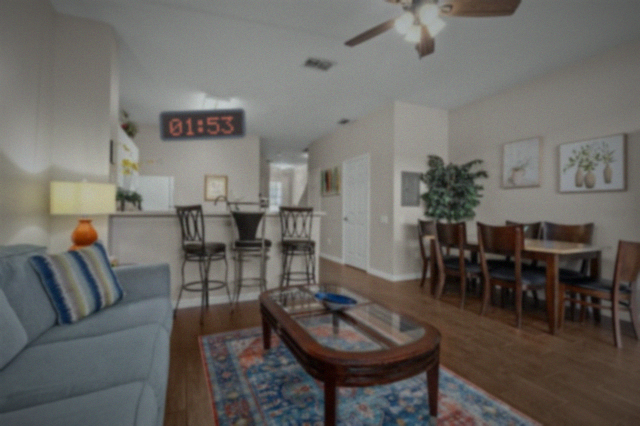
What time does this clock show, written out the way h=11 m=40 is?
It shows h=1 m=53
